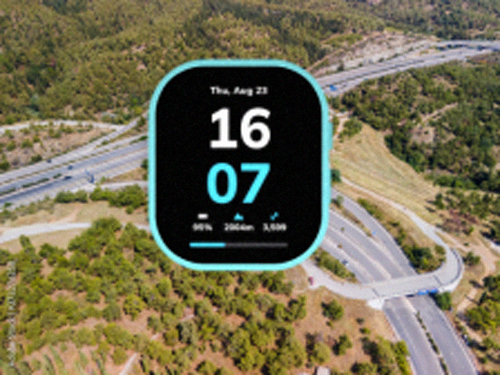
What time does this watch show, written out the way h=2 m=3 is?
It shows h=16 m=7
